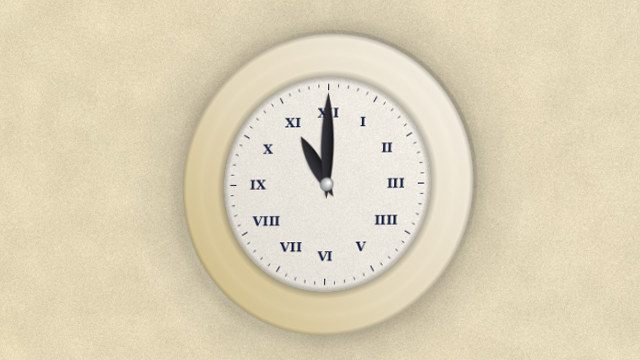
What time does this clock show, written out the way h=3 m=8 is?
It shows h=11 m=0
